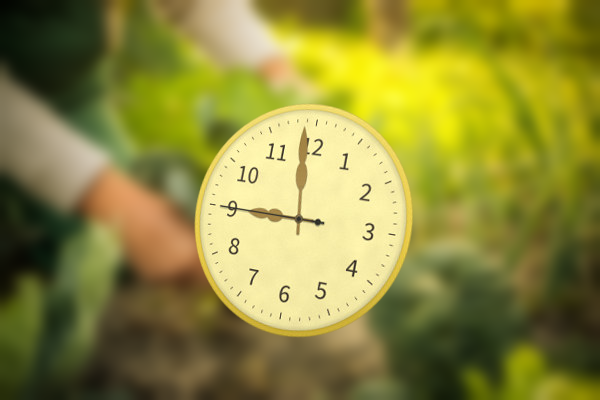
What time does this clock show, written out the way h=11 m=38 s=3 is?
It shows h=8 m=58 s=45
